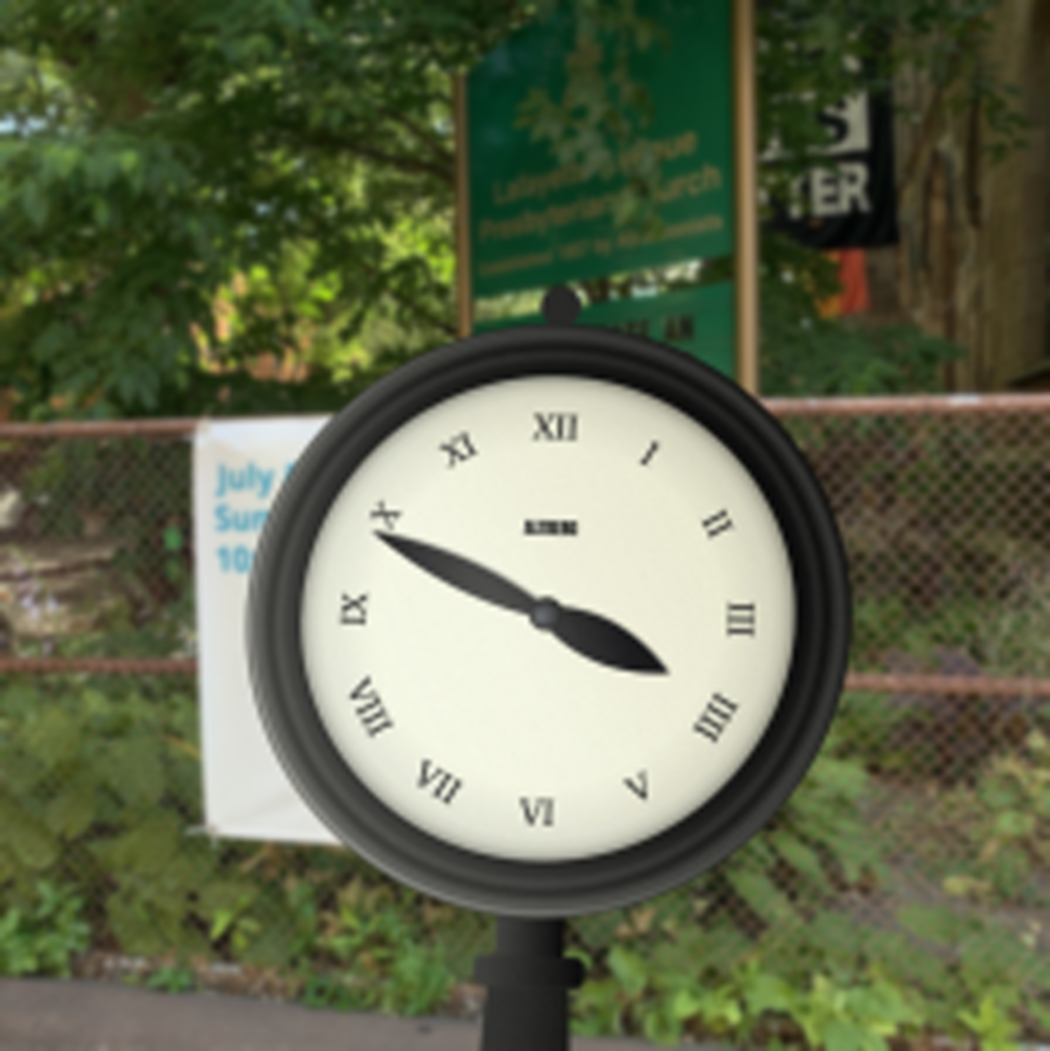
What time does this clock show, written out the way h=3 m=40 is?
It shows h=3 m=49
